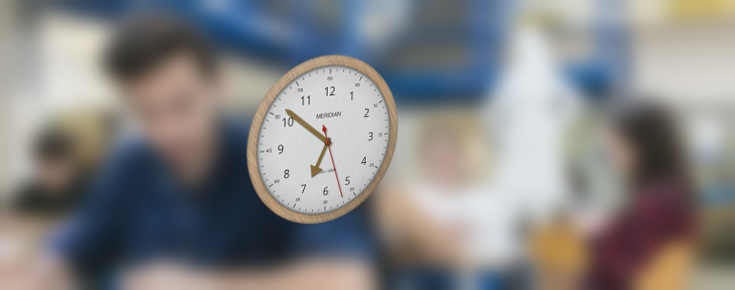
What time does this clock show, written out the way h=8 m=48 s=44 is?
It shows h=6 m=51 s=27
